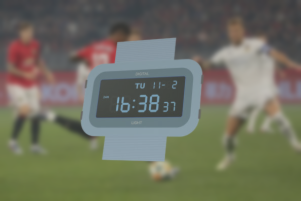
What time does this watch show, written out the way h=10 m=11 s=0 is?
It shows h=16 m=38 s=37
